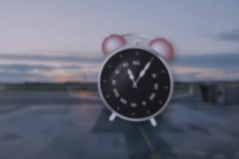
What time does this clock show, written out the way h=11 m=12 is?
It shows h=11 m=5
